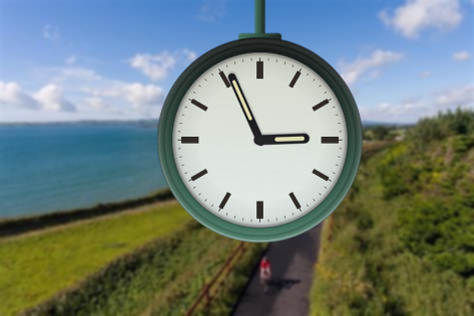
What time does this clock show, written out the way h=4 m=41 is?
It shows h=2 m=56
